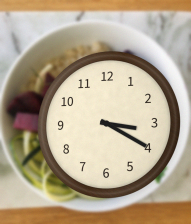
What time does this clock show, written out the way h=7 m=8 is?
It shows h=3 m=20
